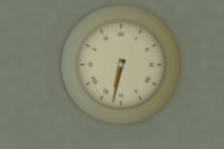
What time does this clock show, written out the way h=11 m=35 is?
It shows h=6 m=32
